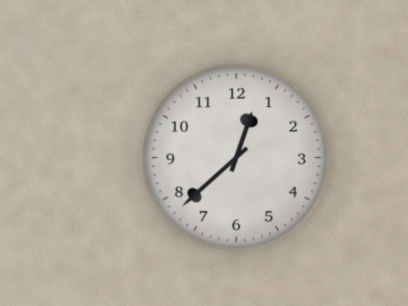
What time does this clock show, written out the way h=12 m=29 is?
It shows h=12 m=38
